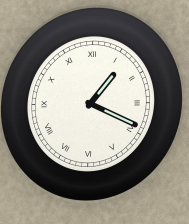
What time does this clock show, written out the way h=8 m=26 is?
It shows h=1 m=19
